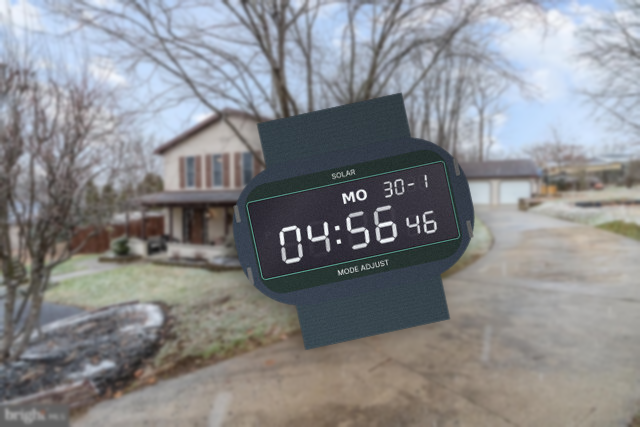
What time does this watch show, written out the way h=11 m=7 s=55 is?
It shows h=4 m=56 s=46
